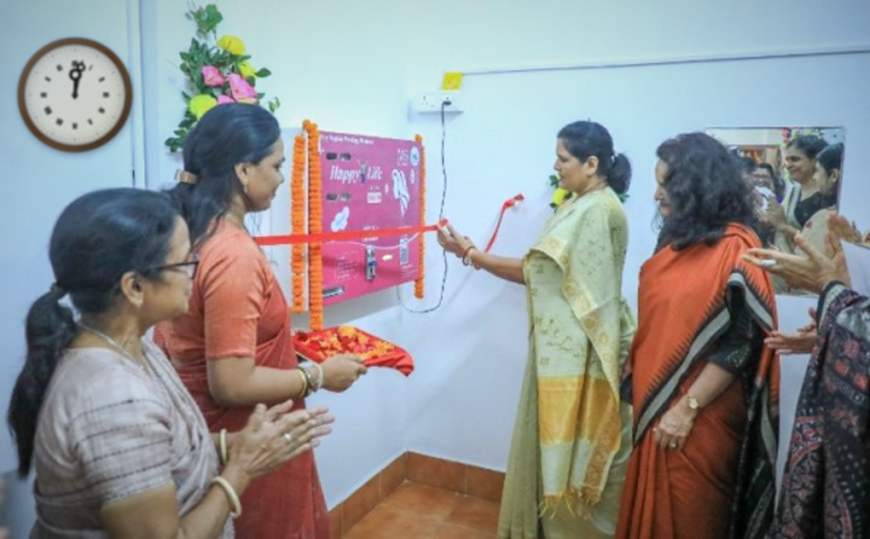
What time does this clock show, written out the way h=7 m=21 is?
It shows h=12 m=2
